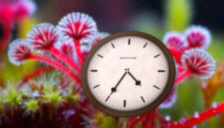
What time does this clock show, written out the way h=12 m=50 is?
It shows h=4 m=35
